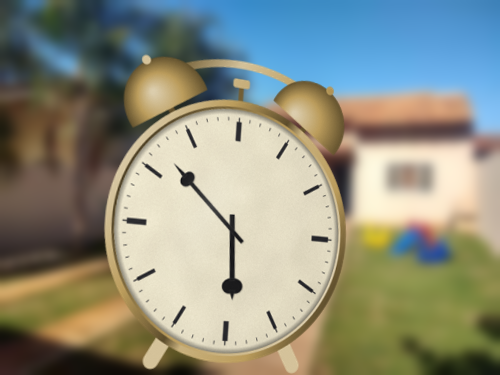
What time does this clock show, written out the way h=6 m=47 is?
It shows h=5 m=52
